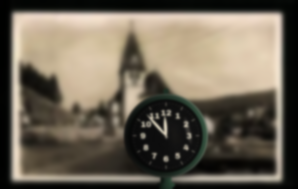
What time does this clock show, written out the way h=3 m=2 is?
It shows h=11 m=53
